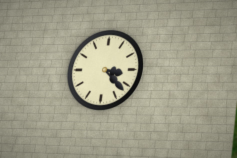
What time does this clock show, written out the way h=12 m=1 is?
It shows h=3 m=22
